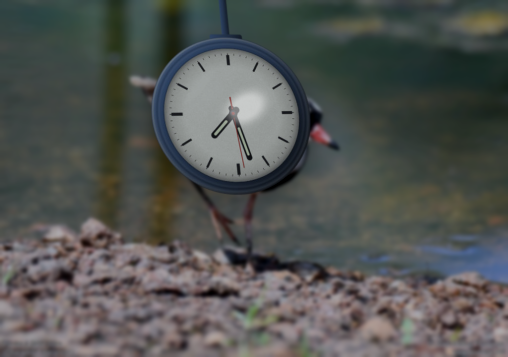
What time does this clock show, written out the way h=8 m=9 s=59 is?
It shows h=7 m=27 s=29
